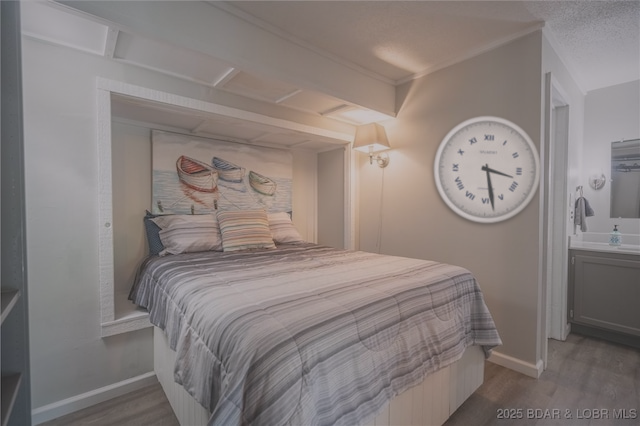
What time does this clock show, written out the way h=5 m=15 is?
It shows h=3 m=28
